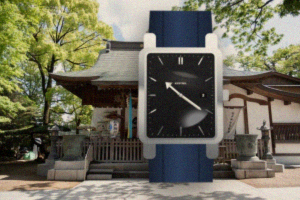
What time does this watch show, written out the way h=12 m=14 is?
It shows h=10 m=21
